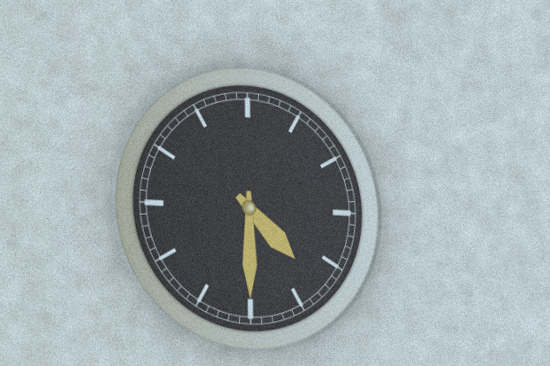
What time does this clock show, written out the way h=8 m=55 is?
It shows h=4 m=30
